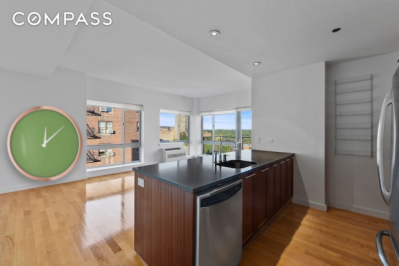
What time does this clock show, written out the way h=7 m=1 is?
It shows h=12 m=8
